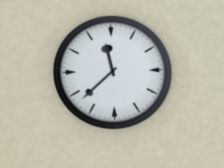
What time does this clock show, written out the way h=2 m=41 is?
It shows h=11 m=38
